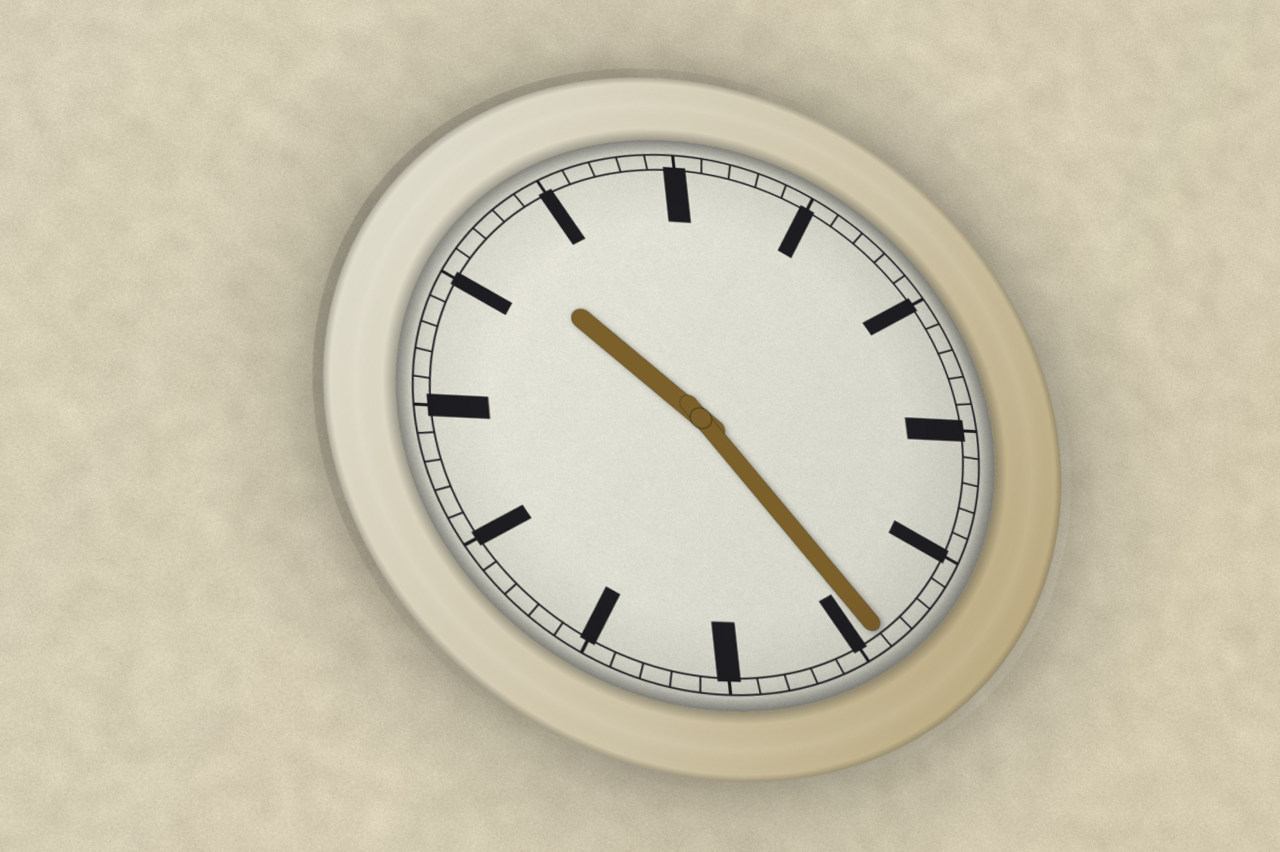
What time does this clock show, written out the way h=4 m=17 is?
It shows h=10 m=24
